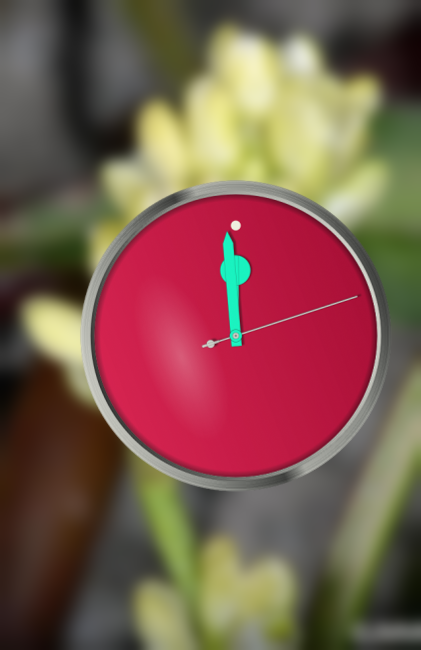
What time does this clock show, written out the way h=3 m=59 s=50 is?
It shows h=11 m=59 s=12
